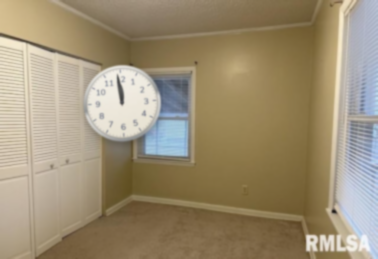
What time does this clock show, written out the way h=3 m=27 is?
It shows h=11 m=59
